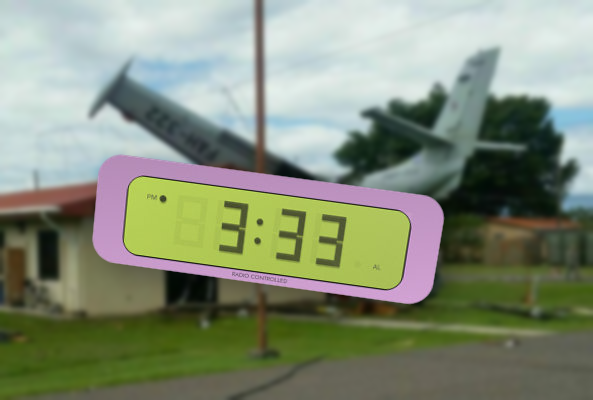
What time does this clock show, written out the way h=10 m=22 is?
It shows h=3 m=33
